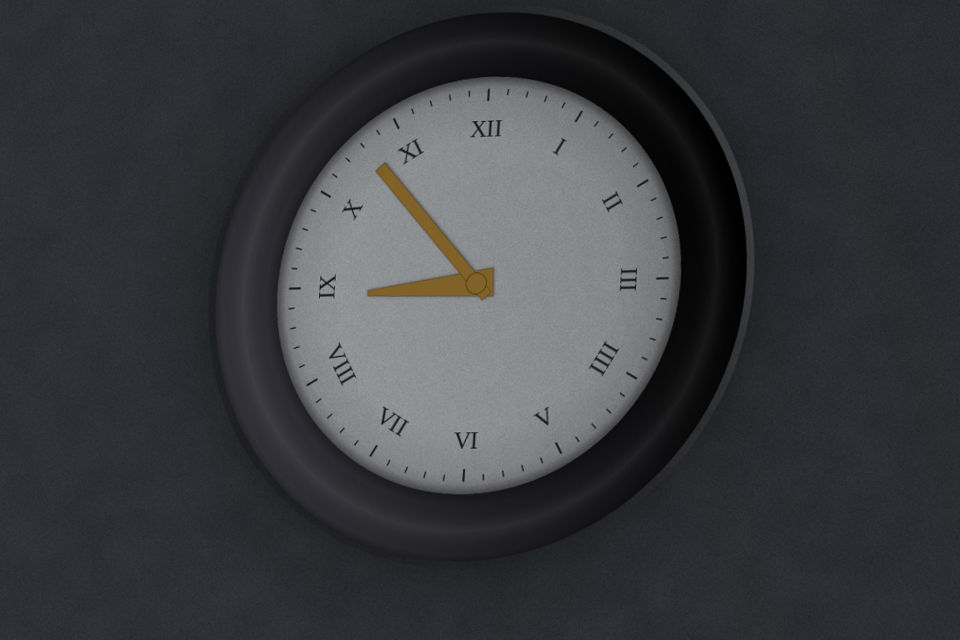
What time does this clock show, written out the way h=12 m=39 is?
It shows h=8 m=53
